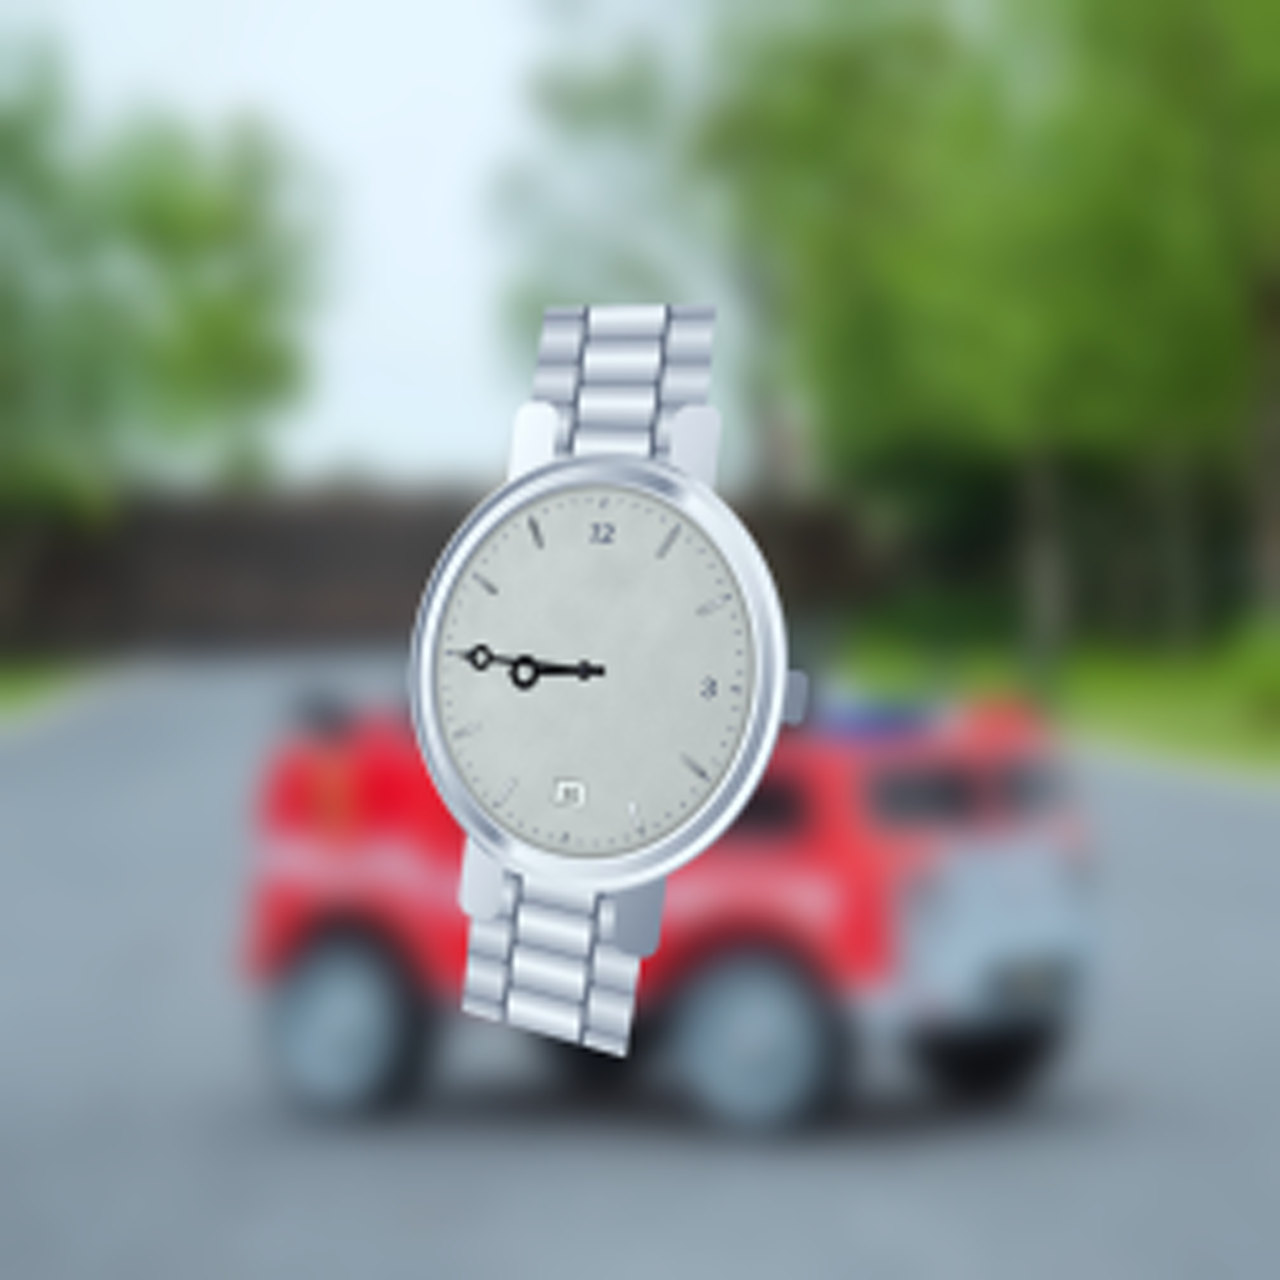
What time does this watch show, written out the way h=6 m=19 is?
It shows h=8 m=45
